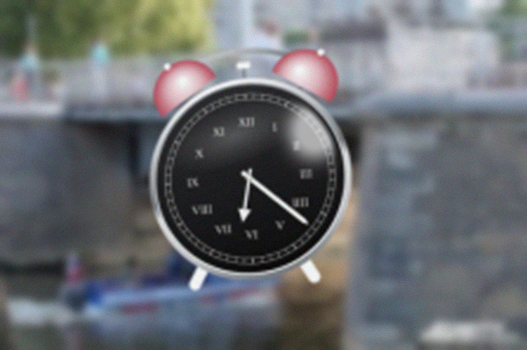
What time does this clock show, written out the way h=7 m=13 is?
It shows h=6 m=22
